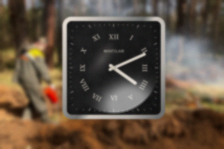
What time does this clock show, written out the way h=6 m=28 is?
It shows h=4 m=11
